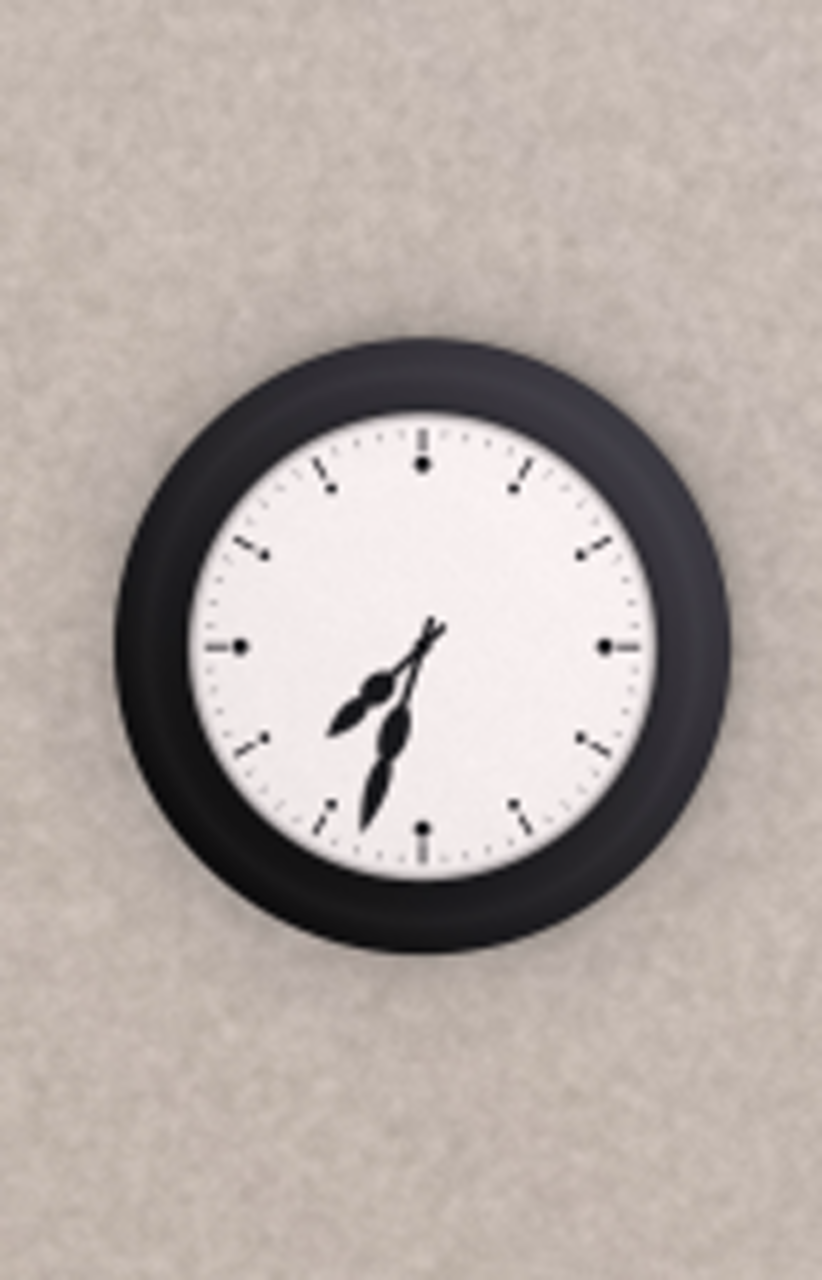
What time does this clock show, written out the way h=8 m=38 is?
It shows h=7 m=33
